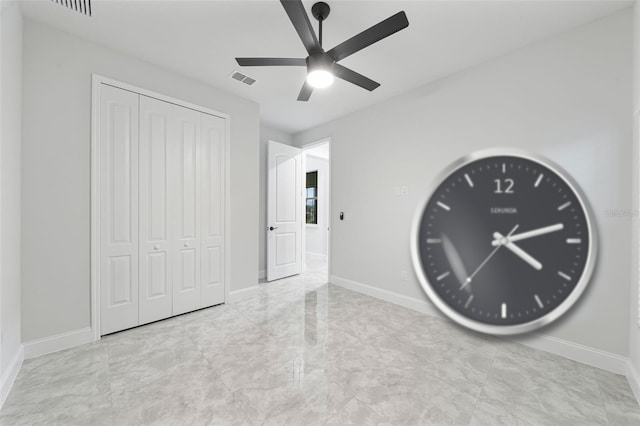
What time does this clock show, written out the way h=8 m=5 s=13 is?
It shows h=4 m=12 s=37
